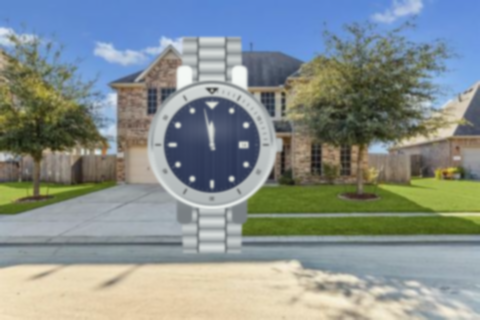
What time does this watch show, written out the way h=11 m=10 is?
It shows h=11 m=58
